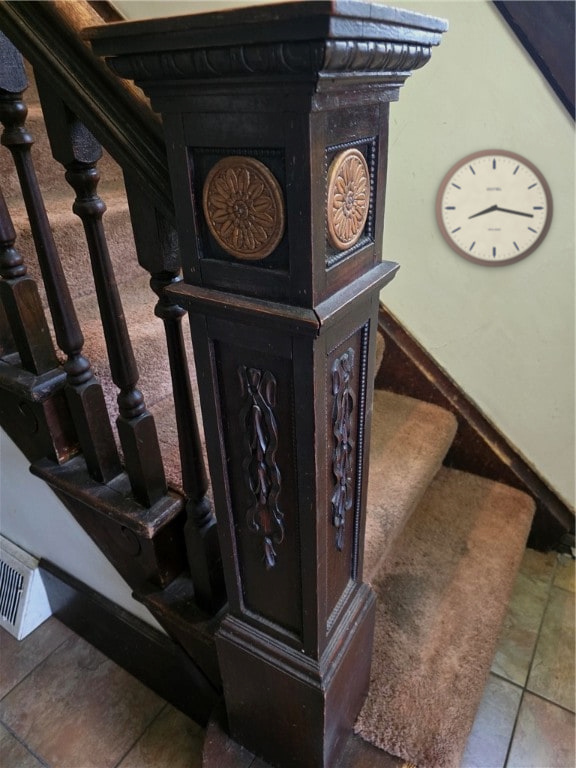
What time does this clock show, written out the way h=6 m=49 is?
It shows h=8 m=17
